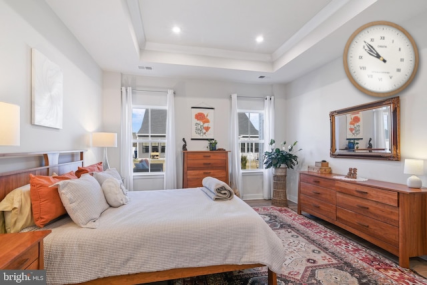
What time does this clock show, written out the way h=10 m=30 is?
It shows h=9 m=52
